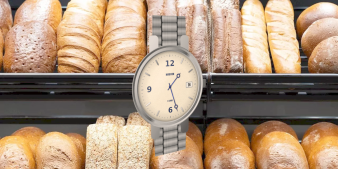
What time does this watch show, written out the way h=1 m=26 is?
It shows h=1 m=27
